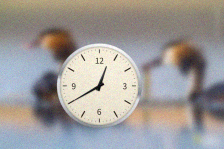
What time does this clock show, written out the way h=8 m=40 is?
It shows h=12 m=40
